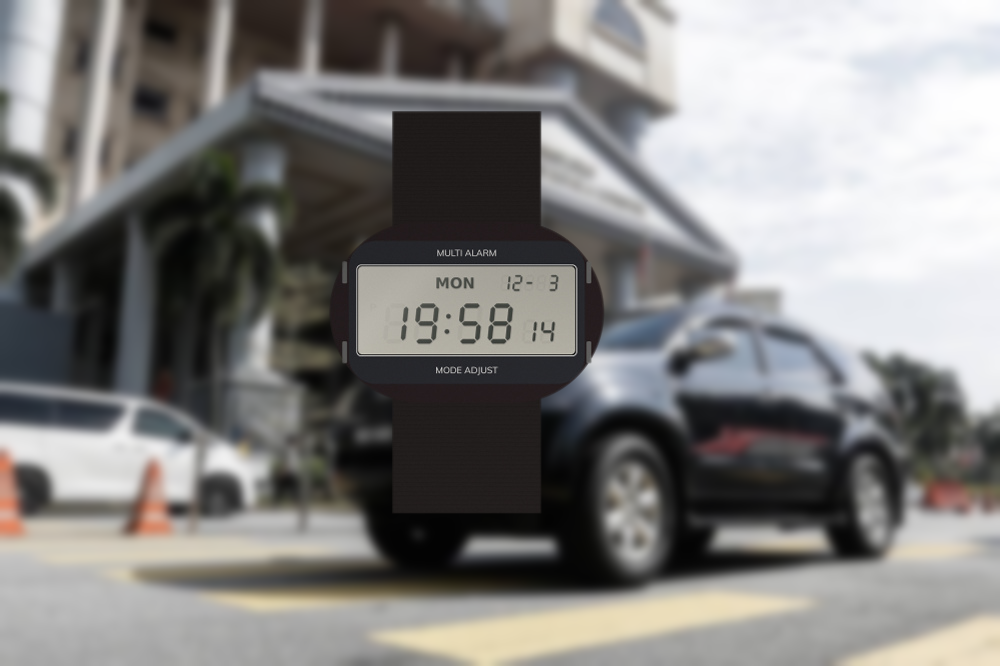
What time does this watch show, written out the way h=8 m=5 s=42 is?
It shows h=19 m=58 s=14
